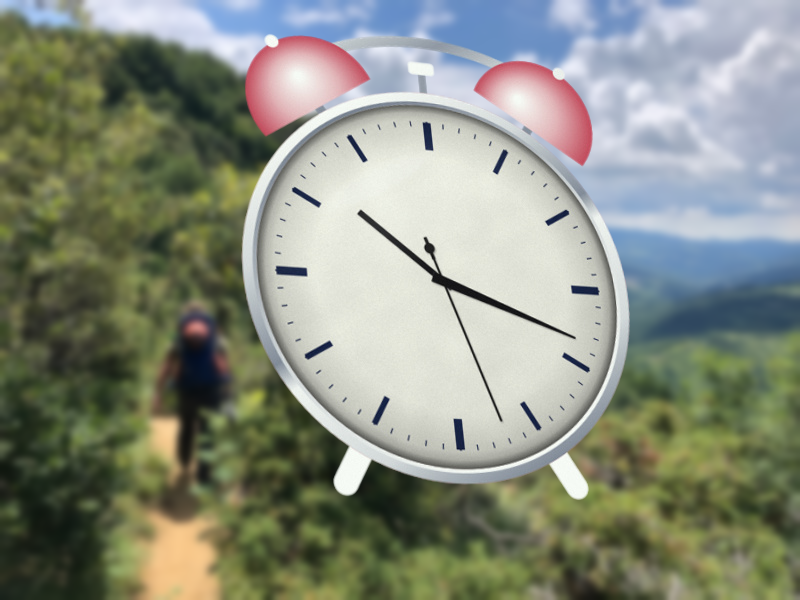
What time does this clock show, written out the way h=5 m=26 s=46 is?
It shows h=10 m=18 s=27
